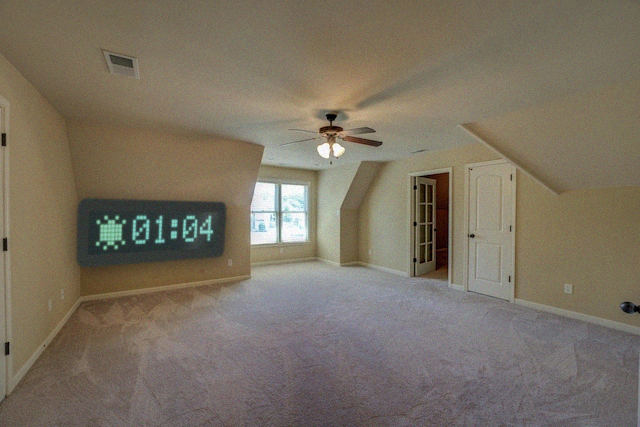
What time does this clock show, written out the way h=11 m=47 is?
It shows h=1 m=4
